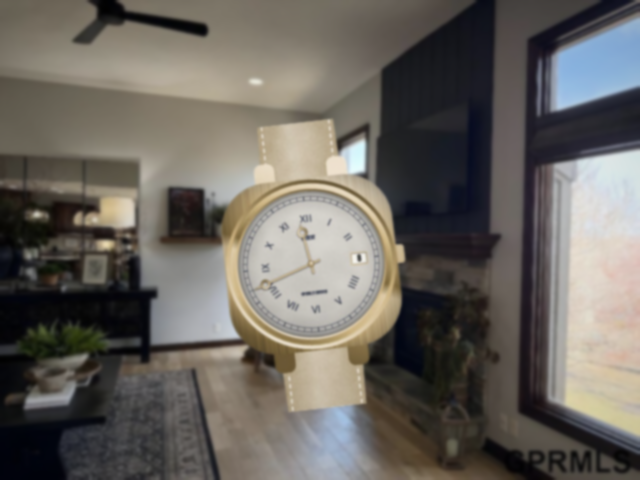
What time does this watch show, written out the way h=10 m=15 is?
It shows h=11 m=42
